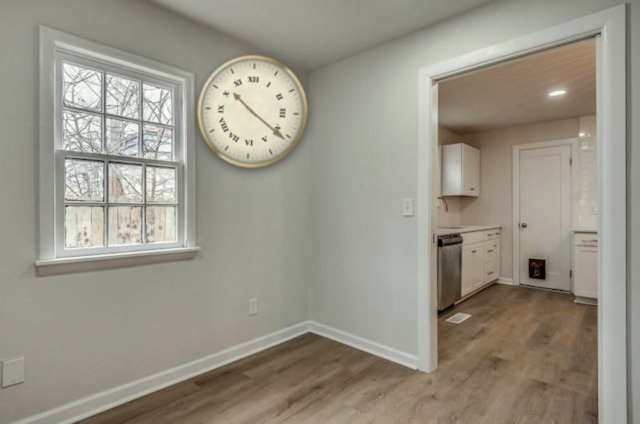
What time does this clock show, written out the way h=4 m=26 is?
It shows h=10 m=21
